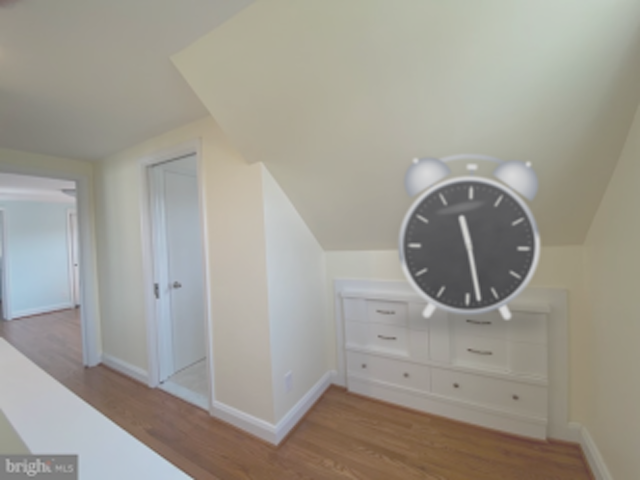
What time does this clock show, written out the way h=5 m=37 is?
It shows h=11 m=28
